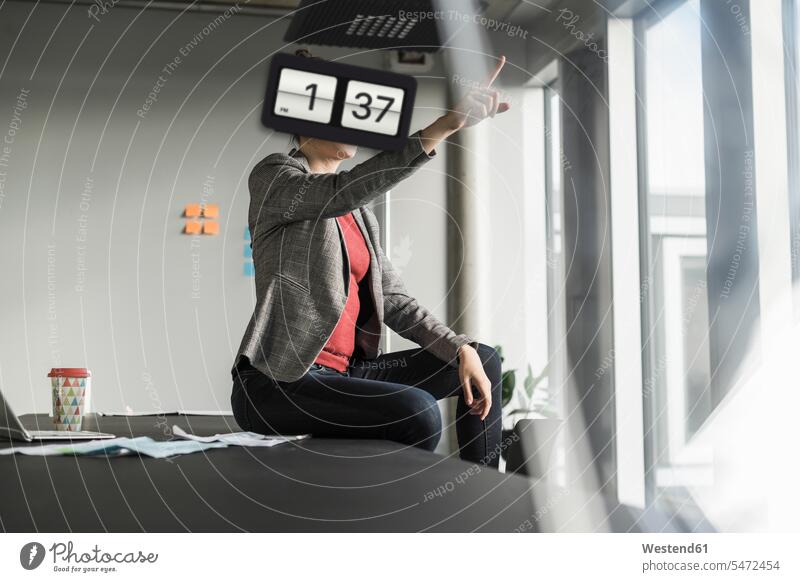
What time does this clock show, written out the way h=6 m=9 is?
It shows h=1 m=37
